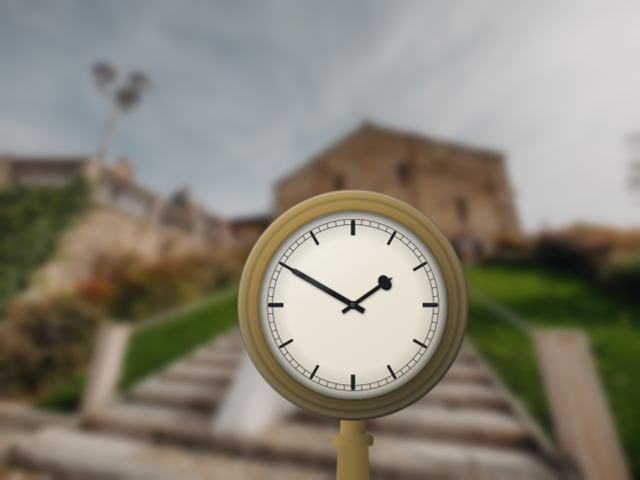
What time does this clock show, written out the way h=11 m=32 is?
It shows h=1 m=50
